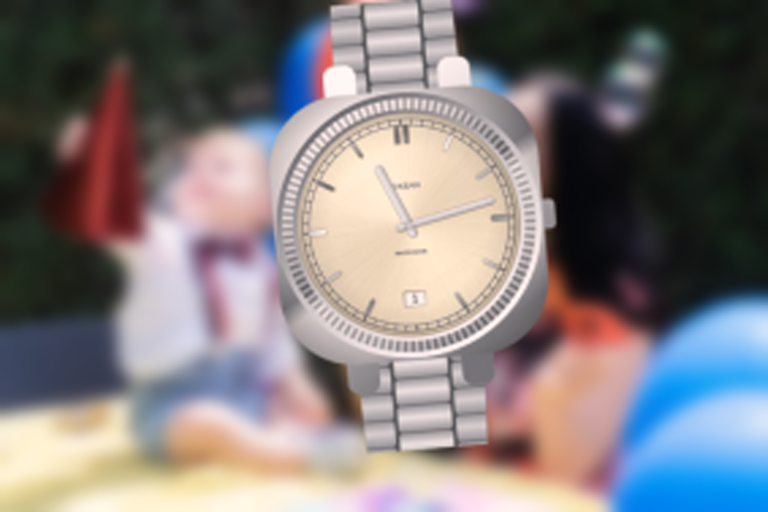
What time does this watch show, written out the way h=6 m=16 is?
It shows h=11 m=13
